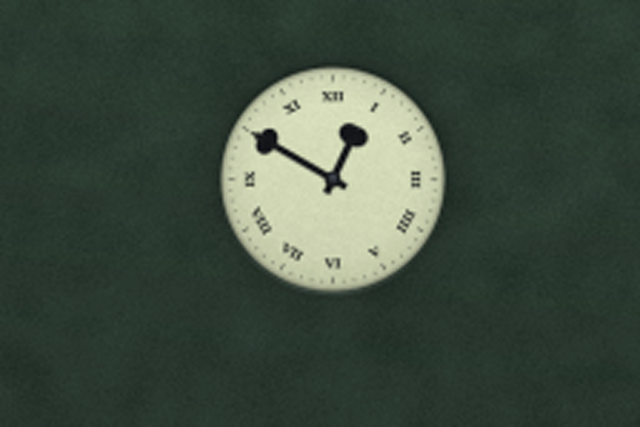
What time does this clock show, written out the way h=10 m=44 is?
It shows h=12 m=50
